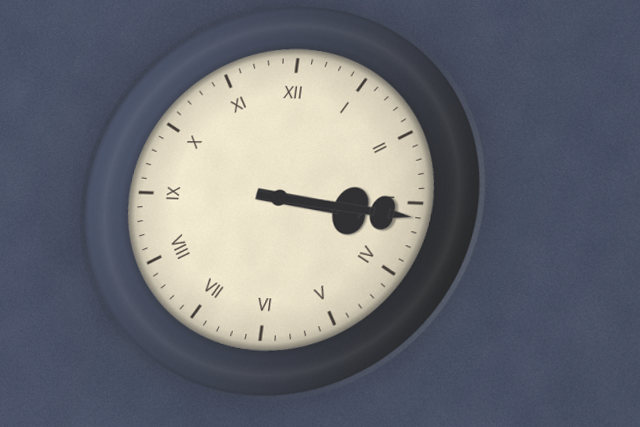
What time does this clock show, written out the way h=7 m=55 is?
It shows h=3 m=16
